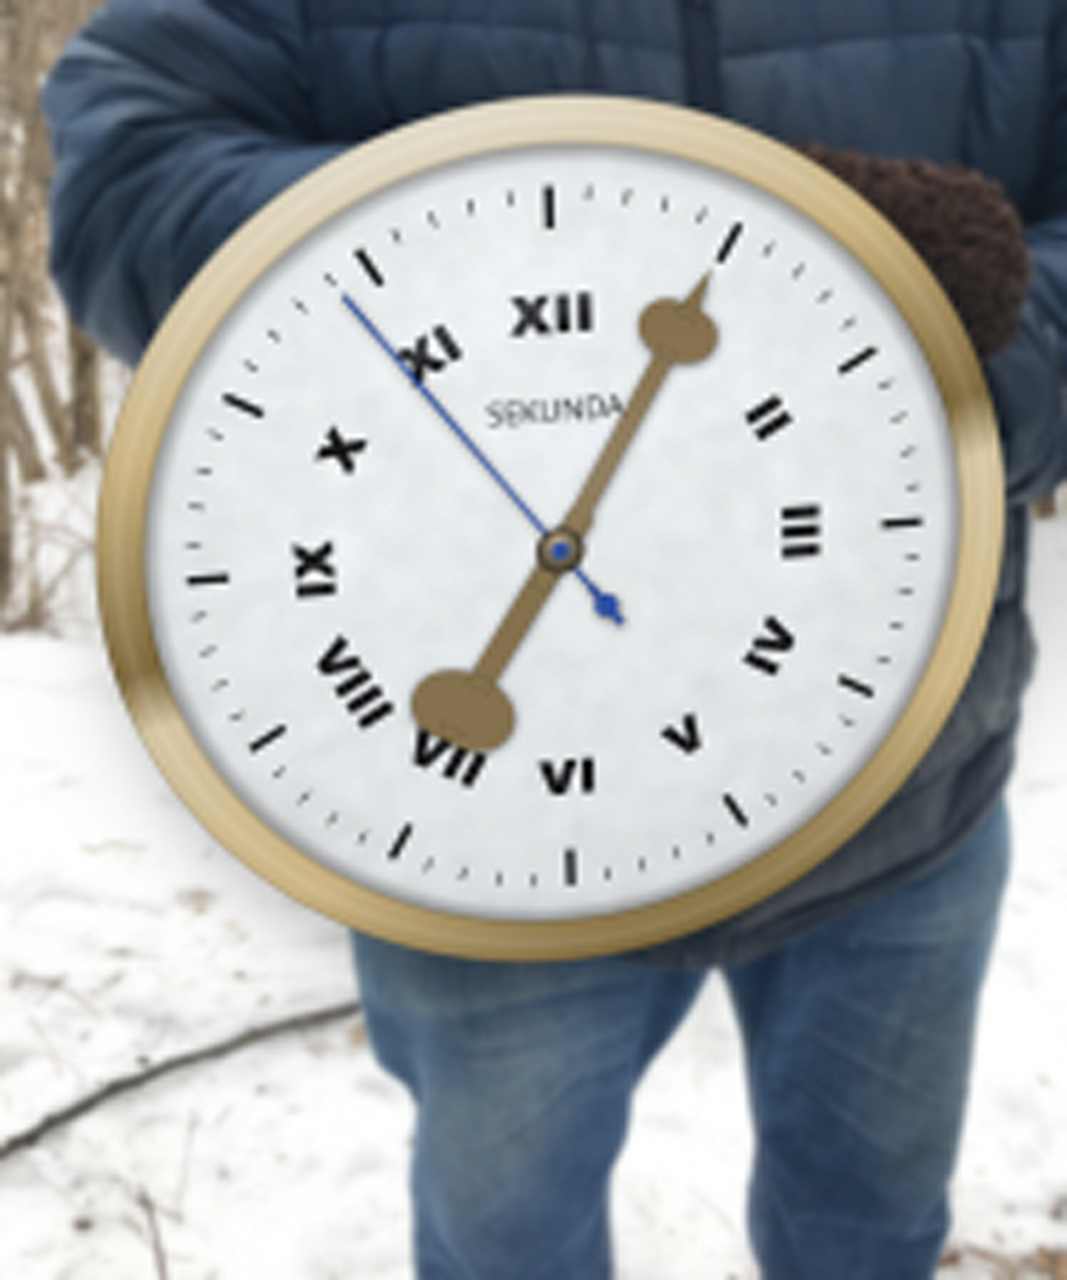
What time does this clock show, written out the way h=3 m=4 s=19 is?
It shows h=7 m=4 s=54
